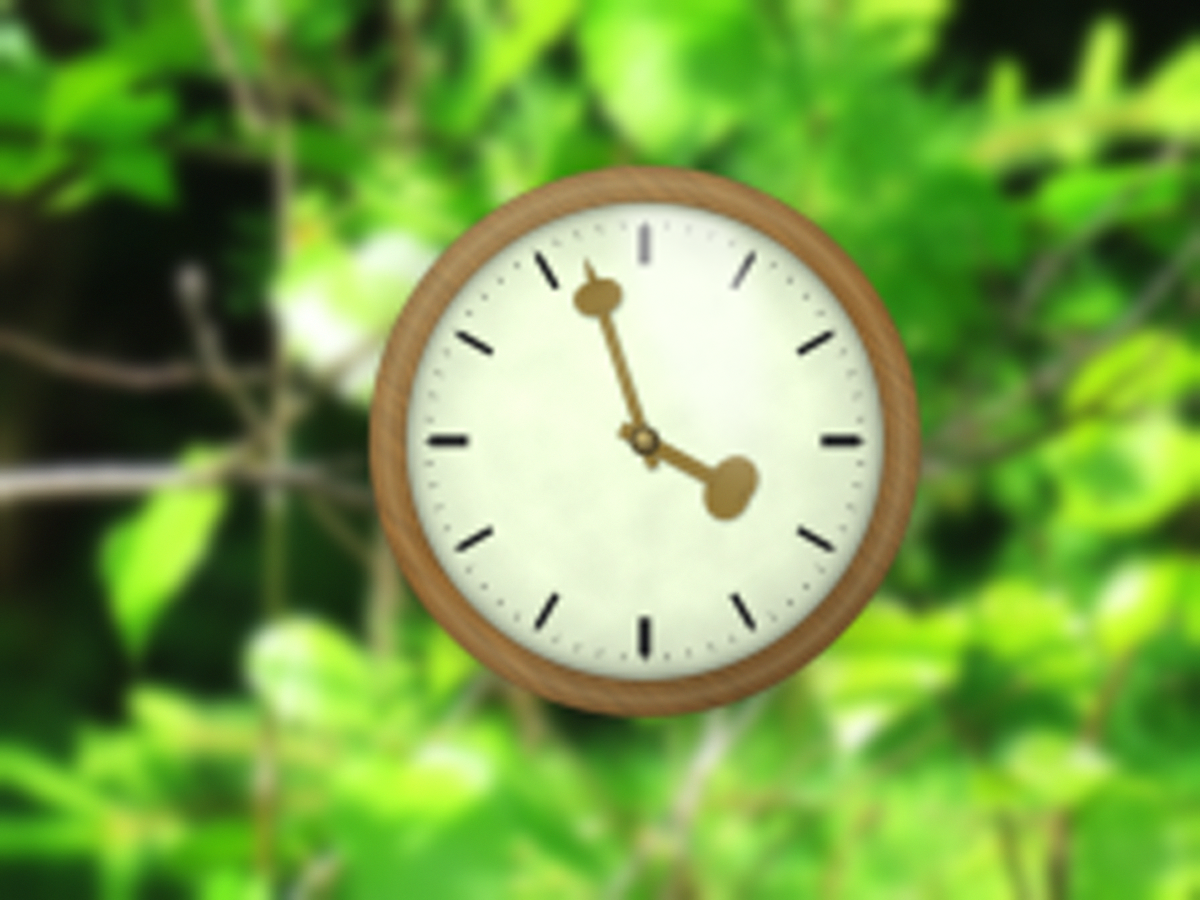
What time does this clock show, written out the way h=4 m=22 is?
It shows h=3 m=57
